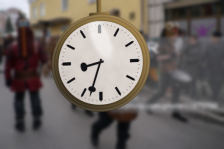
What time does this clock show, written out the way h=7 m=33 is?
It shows h=8 m=33
